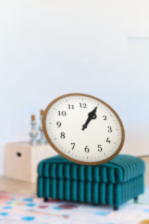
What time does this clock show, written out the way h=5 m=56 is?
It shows h=1 m=5
